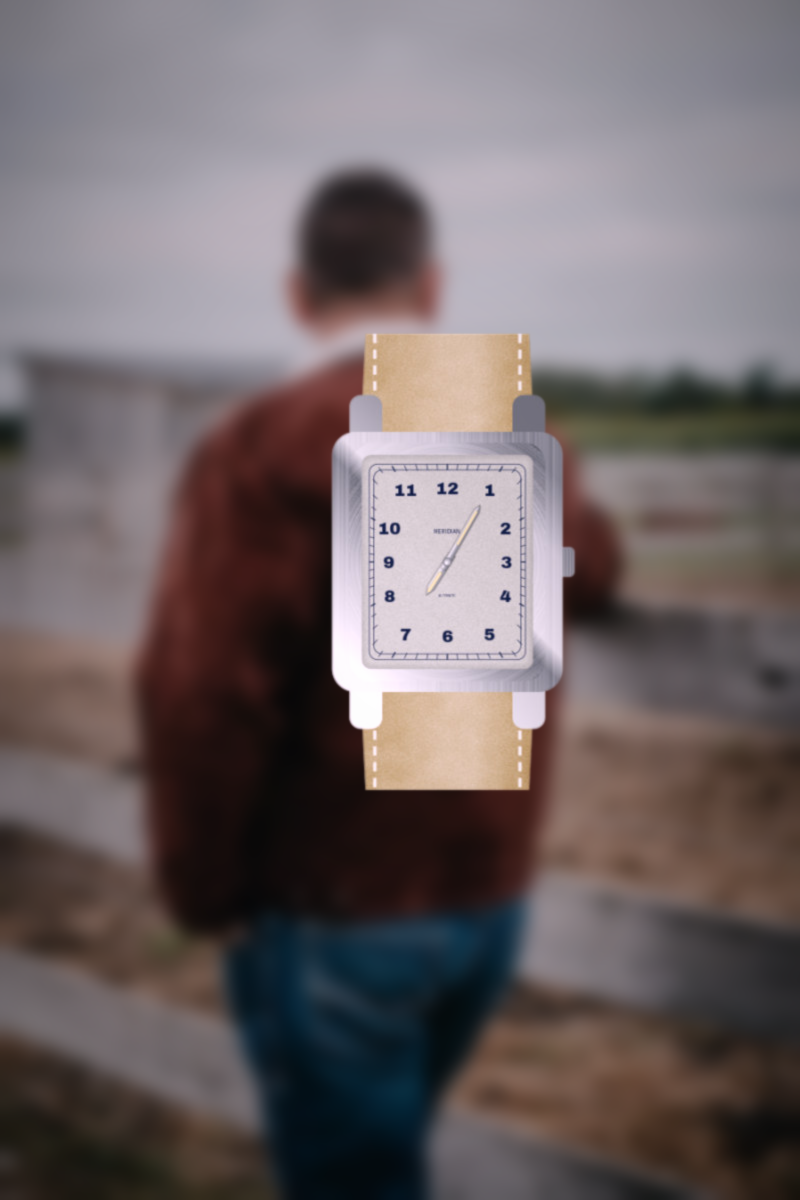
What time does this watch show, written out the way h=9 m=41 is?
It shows h=7 m=5
